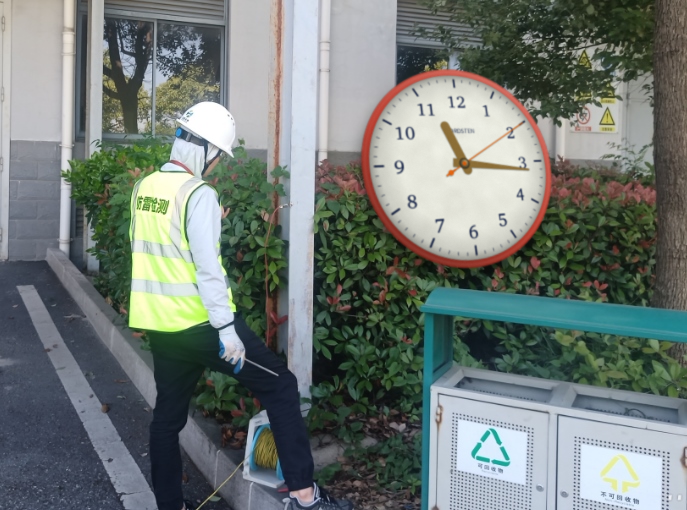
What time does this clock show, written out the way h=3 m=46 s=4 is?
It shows h=11 m=16 s=10
